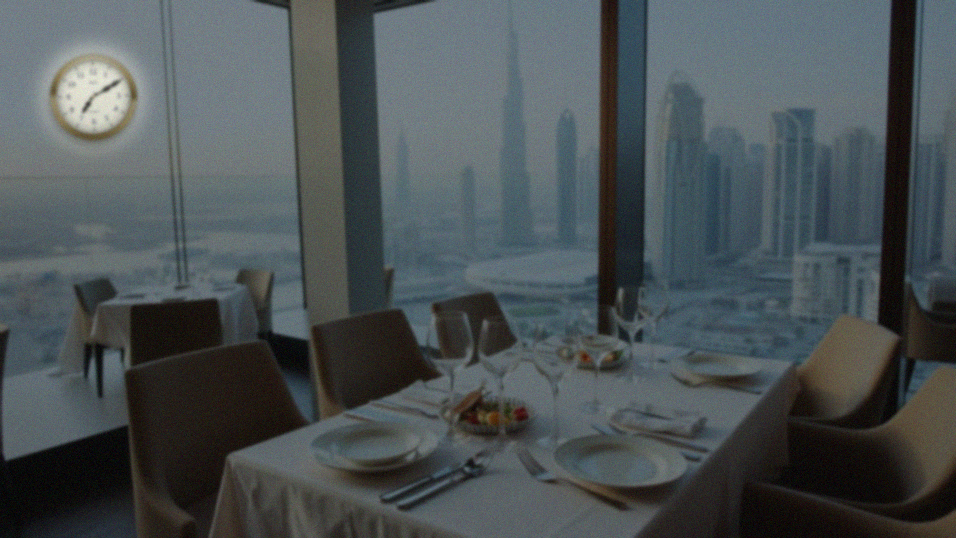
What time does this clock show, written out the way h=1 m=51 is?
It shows h=7 m=10
